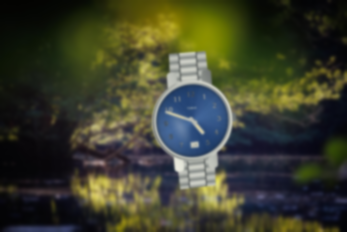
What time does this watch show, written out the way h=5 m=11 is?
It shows h=4 m=49
